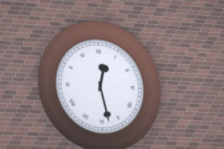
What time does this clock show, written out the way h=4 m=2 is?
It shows h=12 m=28
